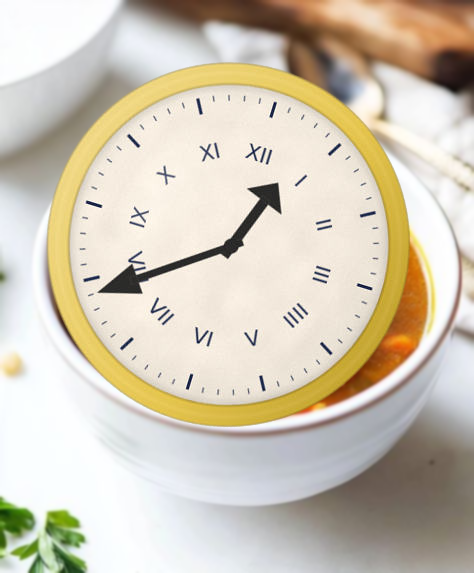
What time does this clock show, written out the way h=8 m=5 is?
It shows h=12 m=39
